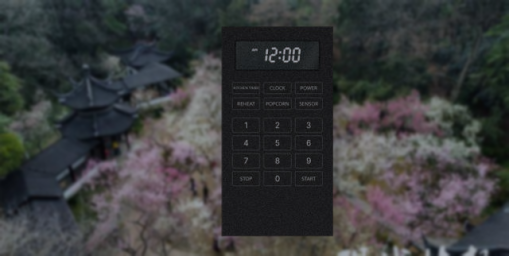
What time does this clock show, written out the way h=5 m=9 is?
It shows h=12 m=0
